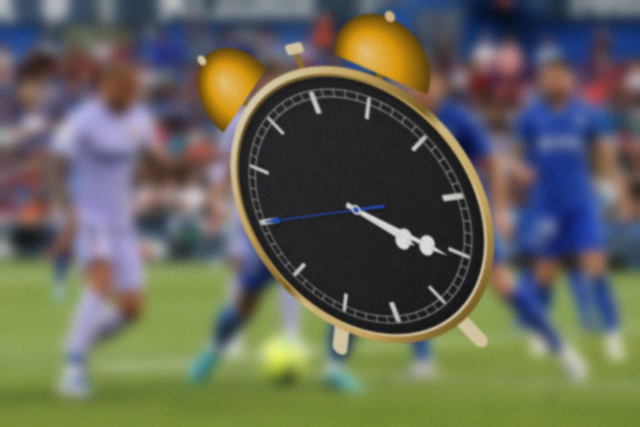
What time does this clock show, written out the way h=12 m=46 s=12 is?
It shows h=4 m=20 s=45
